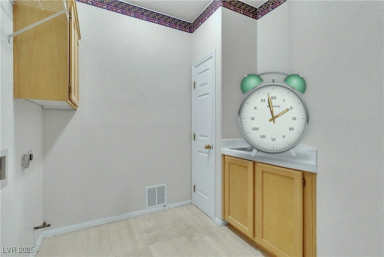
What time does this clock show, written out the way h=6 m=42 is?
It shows h=1 m=58
